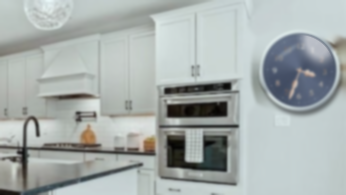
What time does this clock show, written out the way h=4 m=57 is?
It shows h=3 m=33
